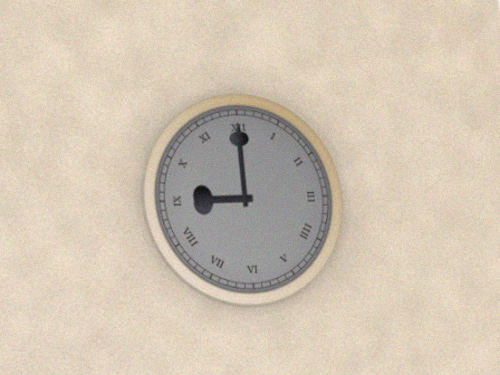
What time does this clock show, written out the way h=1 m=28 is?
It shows h=9 m=0
